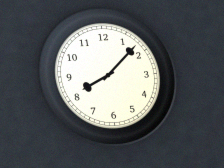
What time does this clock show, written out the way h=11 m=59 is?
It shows h=8 m=8
